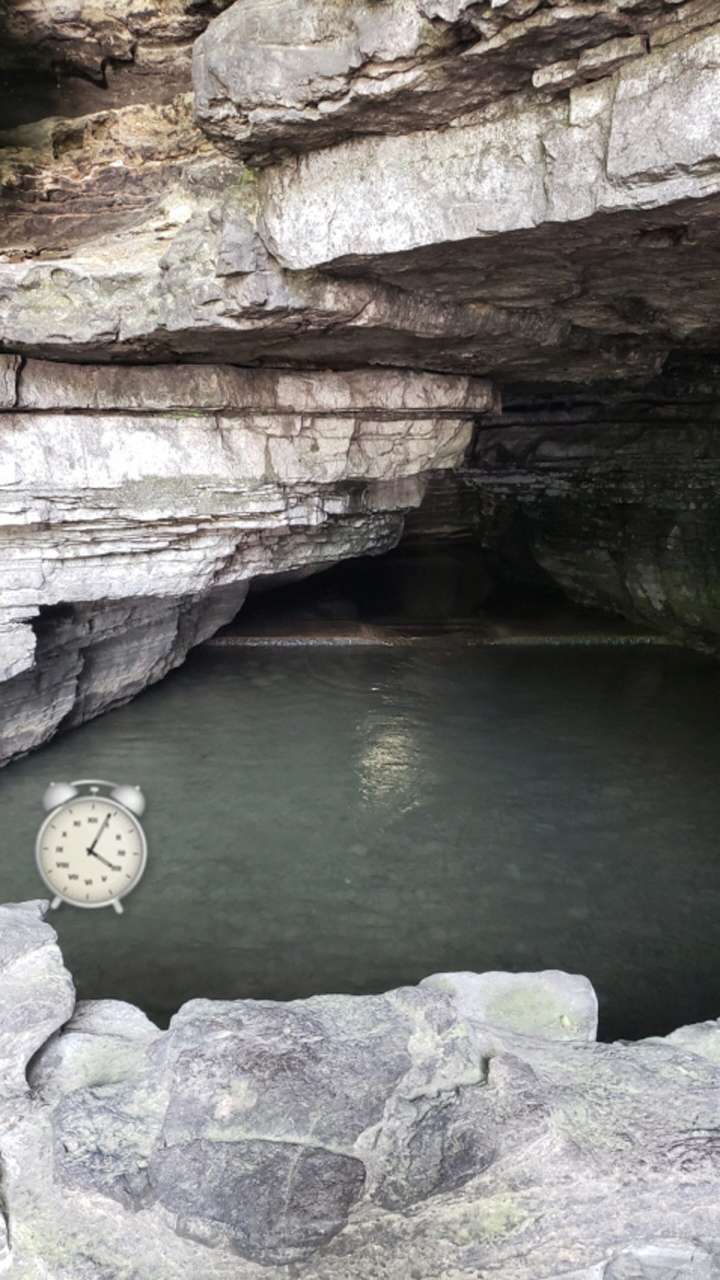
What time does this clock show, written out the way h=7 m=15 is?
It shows h=4 m=4
